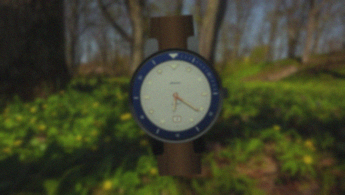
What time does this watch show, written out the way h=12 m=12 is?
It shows h=6 m=21
